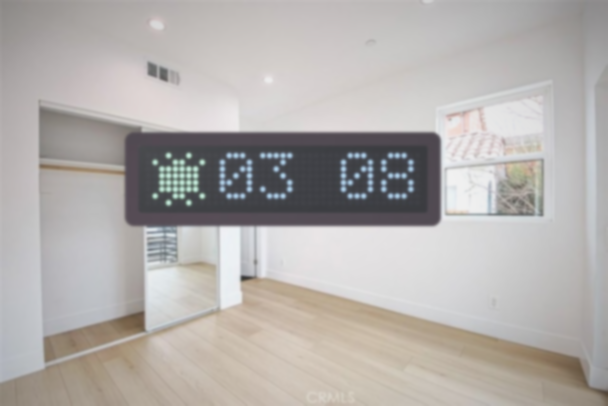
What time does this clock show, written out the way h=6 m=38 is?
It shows h=3 m=8
